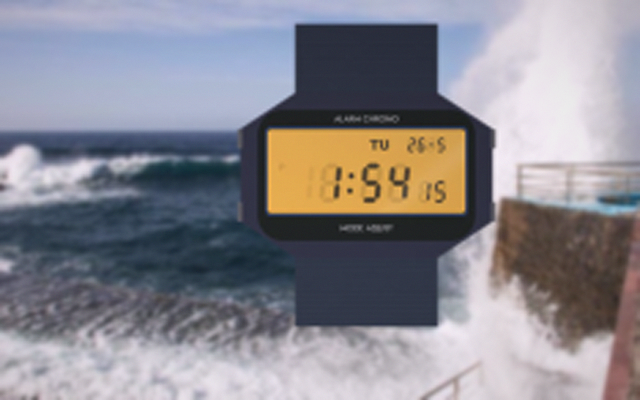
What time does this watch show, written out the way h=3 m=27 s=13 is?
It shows h=1 m=54 s=15
